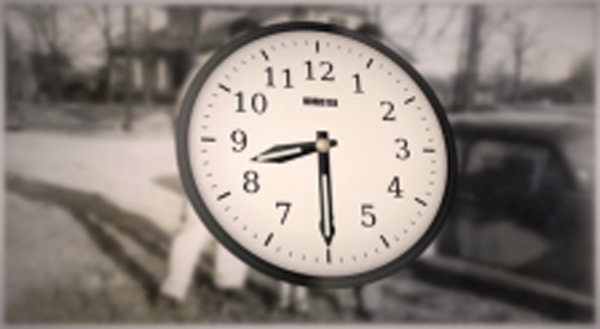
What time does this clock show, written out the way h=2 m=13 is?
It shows h=8 m=30
